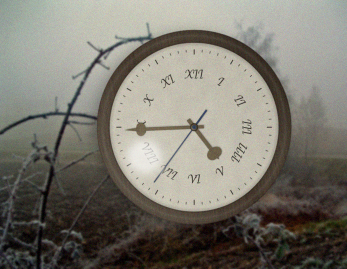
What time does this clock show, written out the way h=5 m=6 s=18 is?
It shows h=4 m=44 s=36
